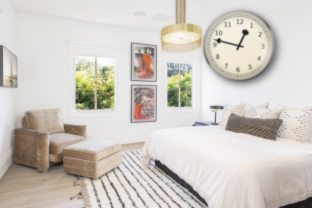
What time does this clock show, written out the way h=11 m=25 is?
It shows h=12 m=47
